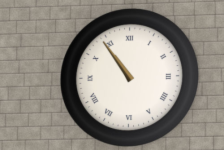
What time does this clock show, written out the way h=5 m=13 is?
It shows h=10 m=54
